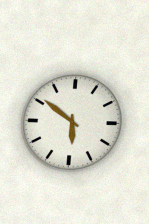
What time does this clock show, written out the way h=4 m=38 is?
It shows h=5 m=51
